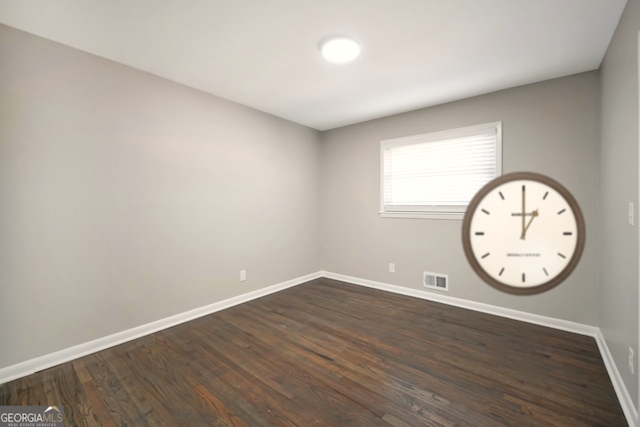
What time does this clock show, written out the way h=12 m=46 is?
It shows h=1 m=0
